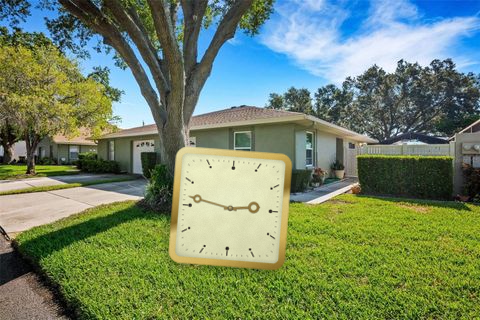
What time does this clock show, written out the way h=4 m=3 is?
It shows h=2 m=47
